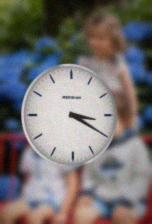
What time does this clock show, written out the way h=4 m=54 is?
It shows h=3 m=20
